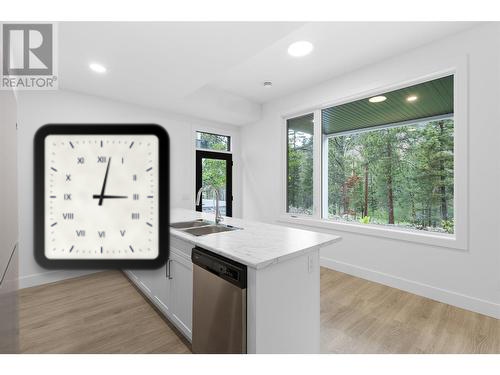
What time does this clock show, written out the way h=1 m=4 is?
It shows h=3 m=2
